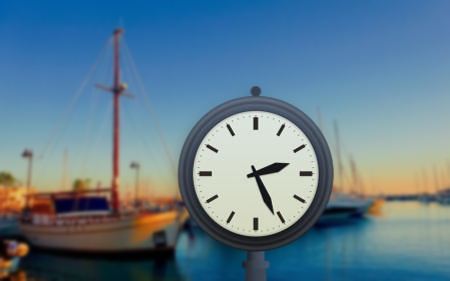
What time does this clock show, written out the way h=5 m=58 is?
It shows h=2 m=26
